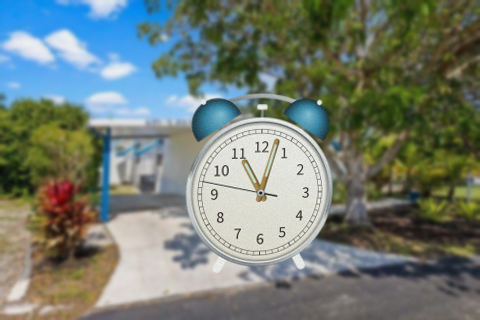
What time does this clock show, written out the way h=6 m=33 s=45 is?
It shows h=11 m=2 s=47
